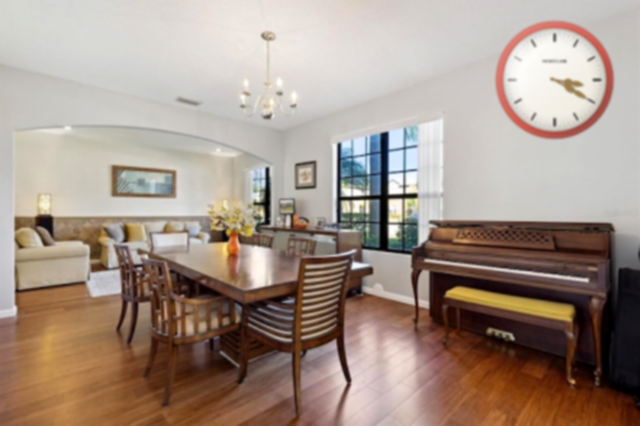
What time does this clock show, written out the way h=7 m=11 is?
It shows h=3 m=20
